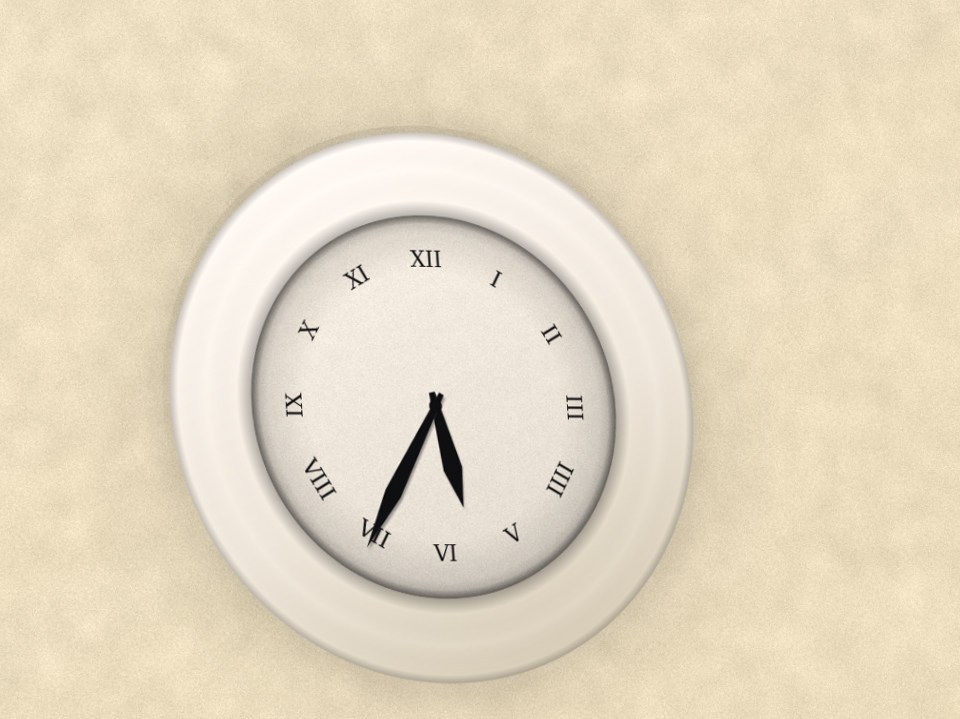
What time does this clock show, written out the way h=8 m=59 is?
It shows h=5 m=35
